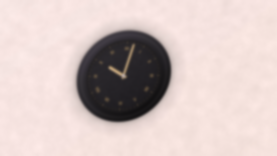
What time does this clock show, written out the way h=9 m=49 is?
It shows h=10 m=2
